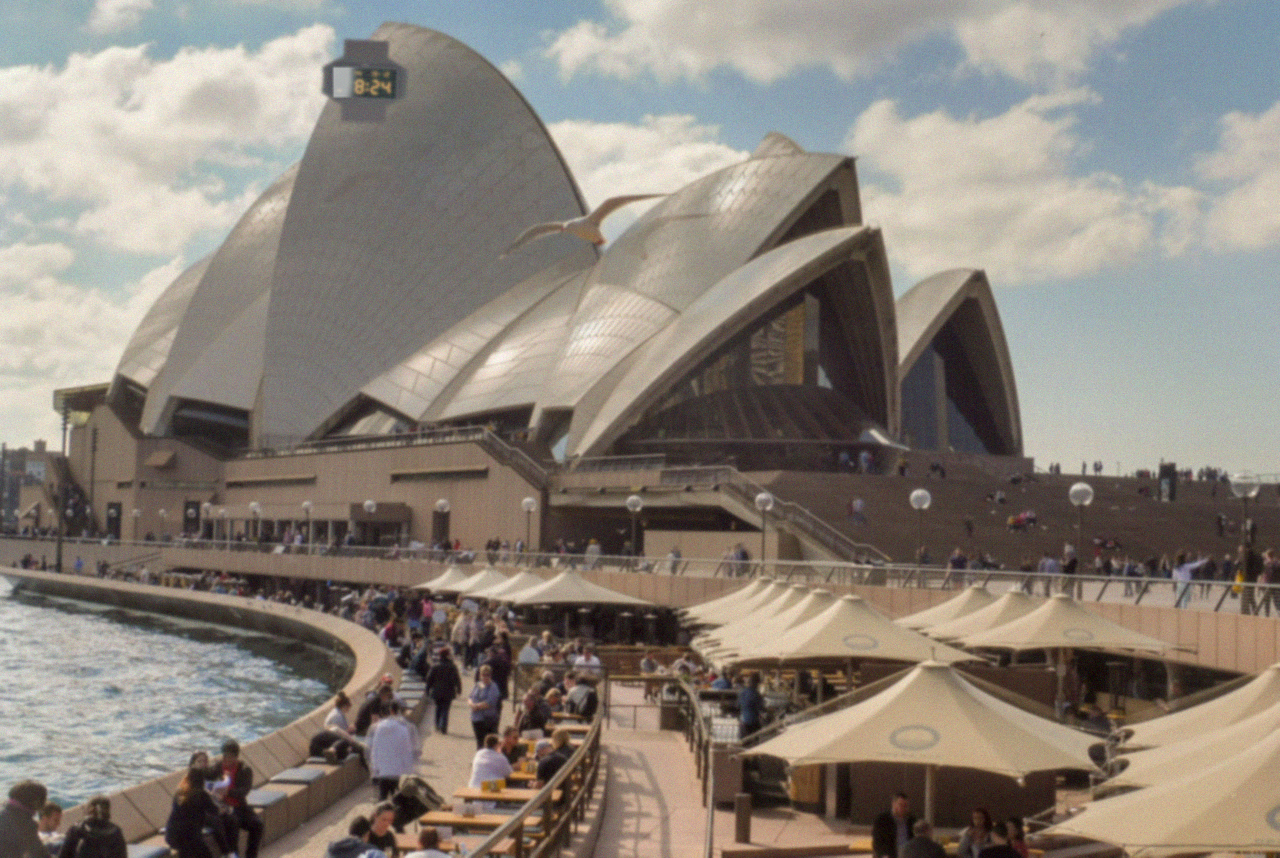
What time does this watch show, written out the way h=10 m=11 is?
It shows h=8 m=24
